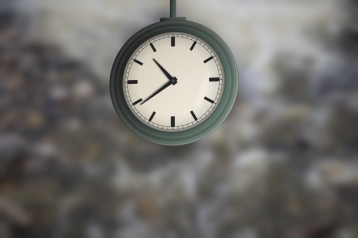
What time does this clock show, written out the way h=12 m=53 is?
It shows h=10 m=39
